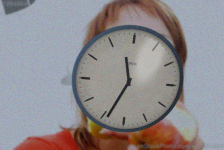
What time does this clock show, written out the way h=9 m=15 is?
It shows h=11 m=34
